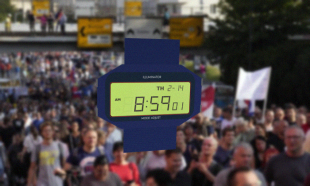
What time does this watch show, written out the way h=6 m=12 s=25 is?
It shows h=8 m=59 s=1
